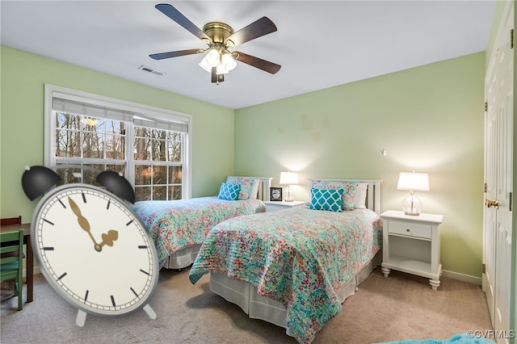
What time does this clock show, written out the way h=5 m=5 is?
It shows h=1 m=57
